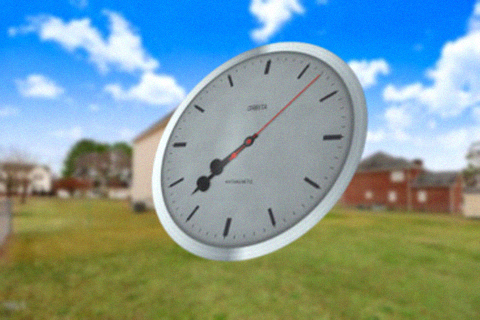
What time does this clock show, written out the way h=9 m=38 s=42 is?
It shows h=7 m=37 s=7
